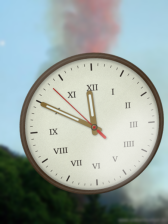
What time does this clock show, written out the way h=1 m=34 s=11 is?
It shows h=11 m=49 s=53
